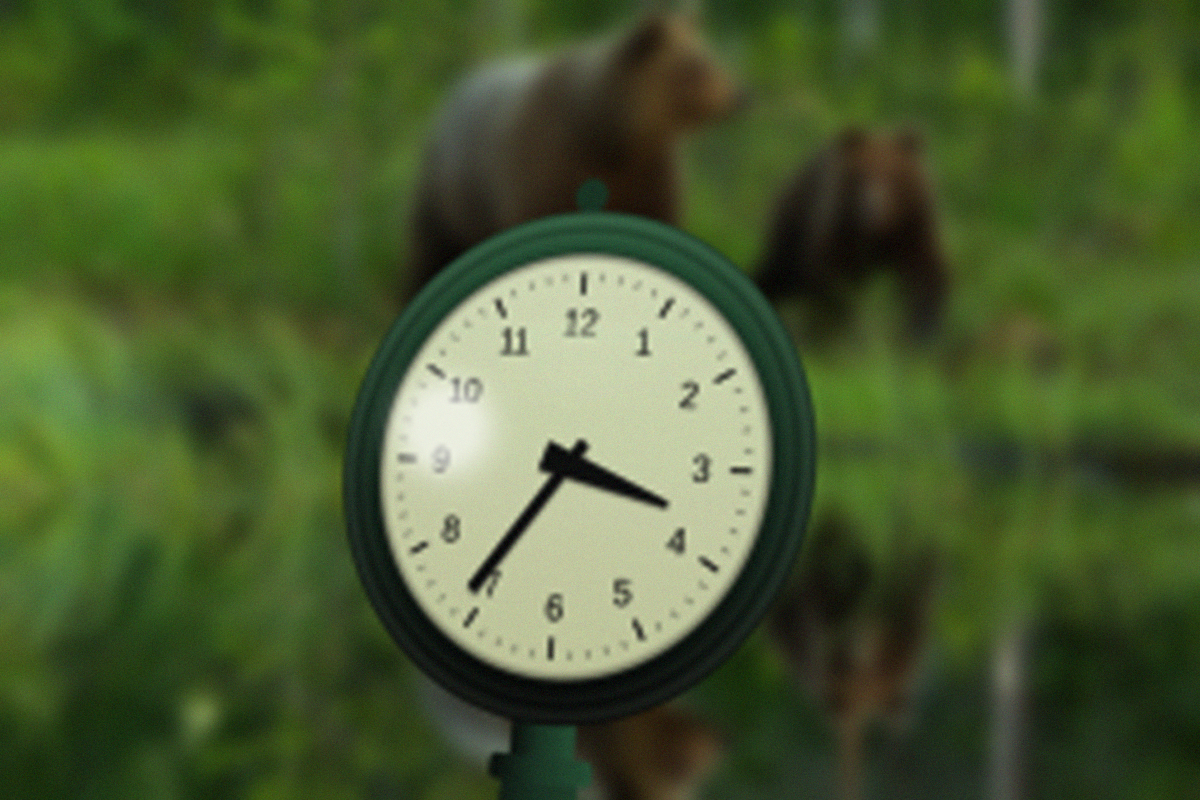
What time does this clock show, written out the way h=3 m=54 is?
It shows h=3 m=36
